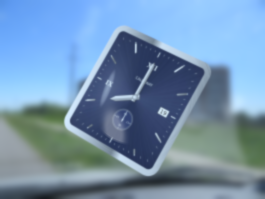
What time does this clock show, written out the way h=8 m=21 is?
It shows h=8 m=0
